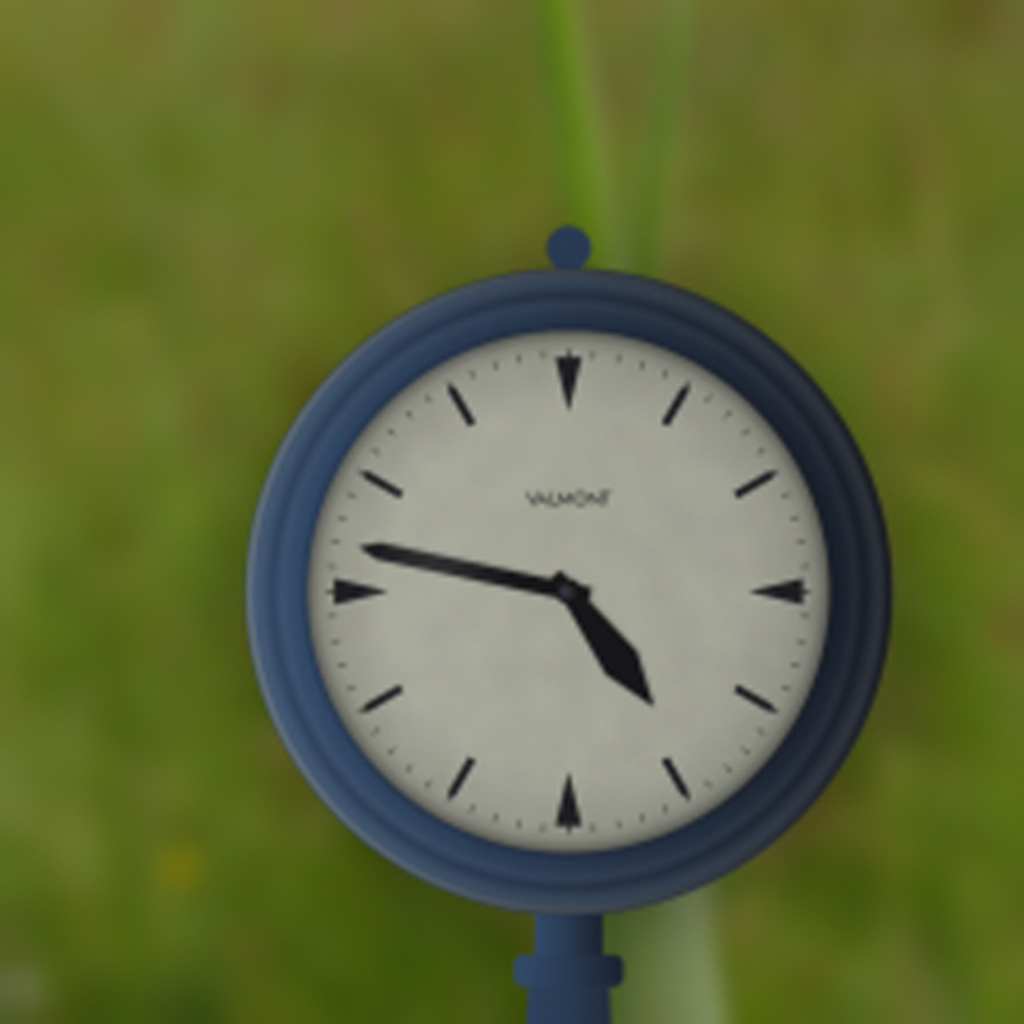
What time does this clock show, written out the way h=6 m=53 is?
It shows h=4 m=47
